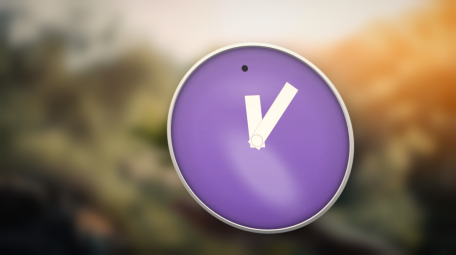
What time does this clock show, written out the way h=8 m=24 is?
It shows h=12 m=7
